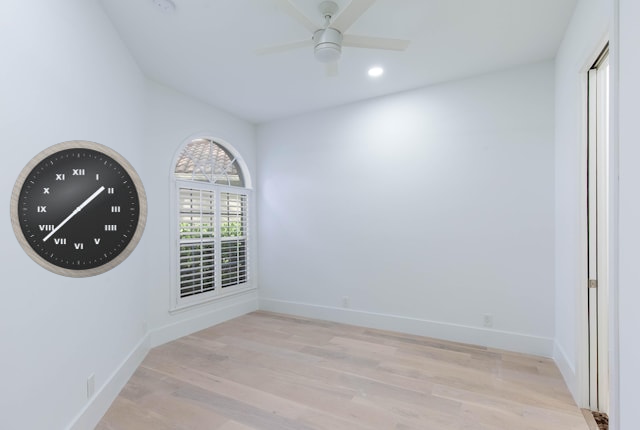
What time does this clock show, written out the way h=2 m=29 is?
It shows h=1 m=38
